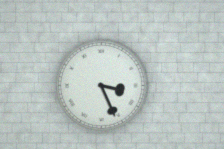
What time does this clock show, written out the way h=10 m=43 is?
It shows h=3 m=26
